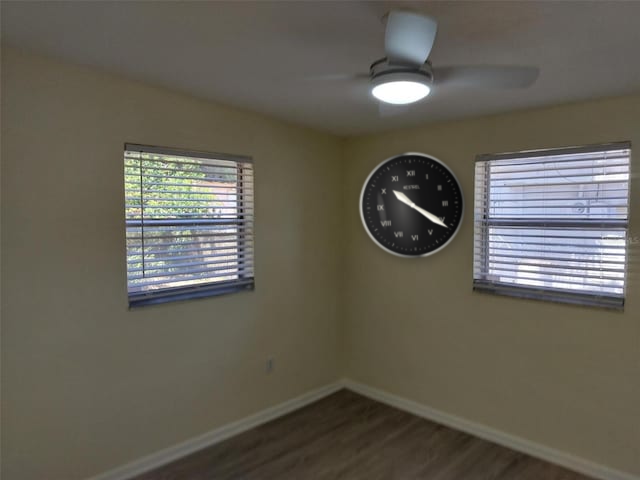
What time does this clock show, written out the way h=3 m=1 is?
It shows h=10 m=21
